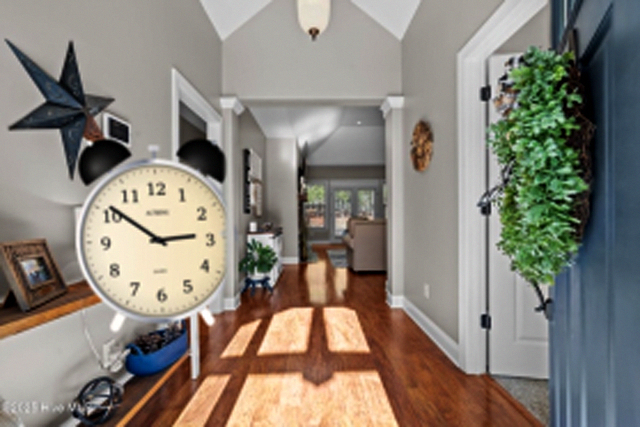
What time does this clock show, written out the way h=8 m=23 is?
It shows h=2 m=51
